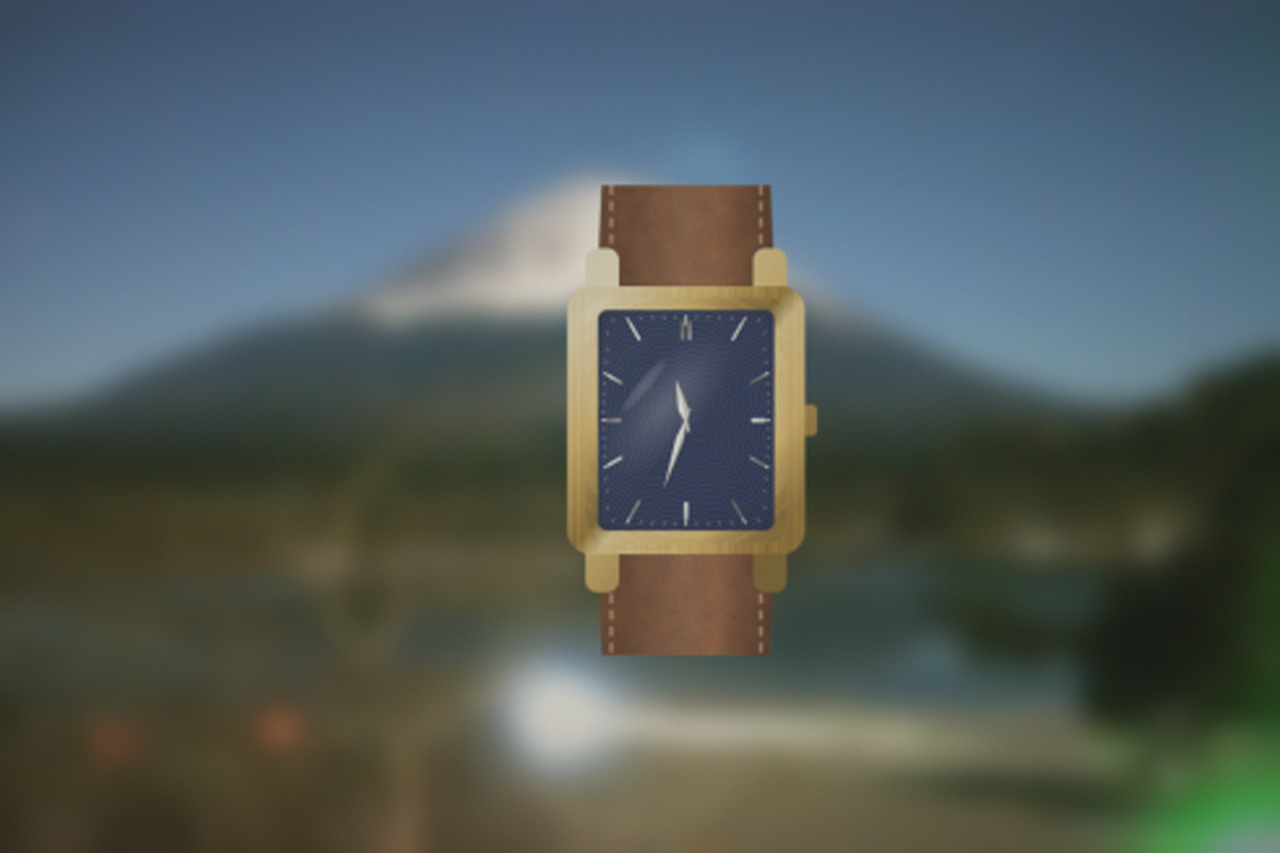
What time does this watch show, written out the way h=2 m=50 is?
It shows h=11 m=33
